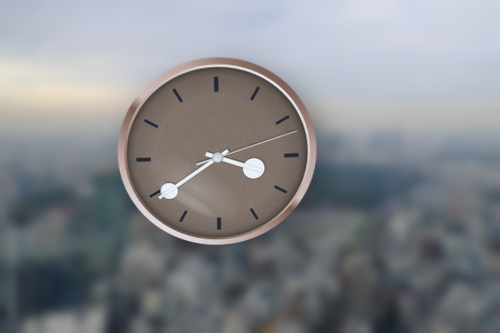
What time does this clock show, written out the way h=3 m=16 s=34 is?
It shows h=3 m=39 s=12
